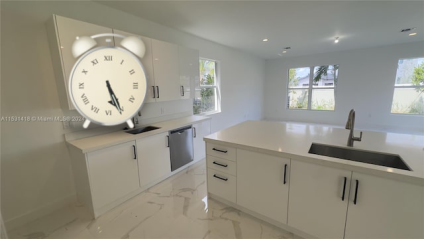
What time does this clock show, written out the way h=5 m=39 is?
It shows h=5 m=26
